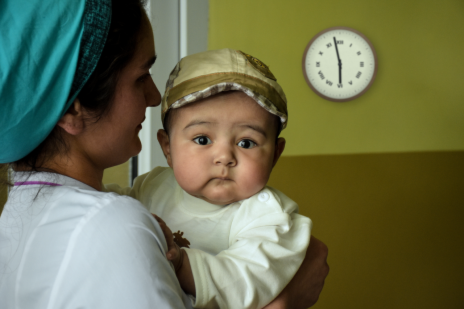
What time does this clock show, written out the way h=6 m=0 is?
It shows h=5 m=58
